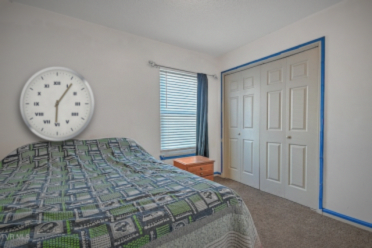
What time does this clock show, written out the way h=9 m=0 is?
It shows h=6 m=6
